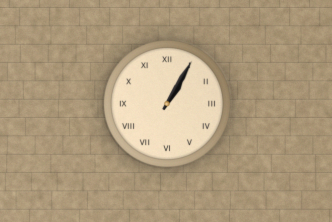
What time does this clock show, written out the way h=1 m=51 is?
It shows h=1 m=5
